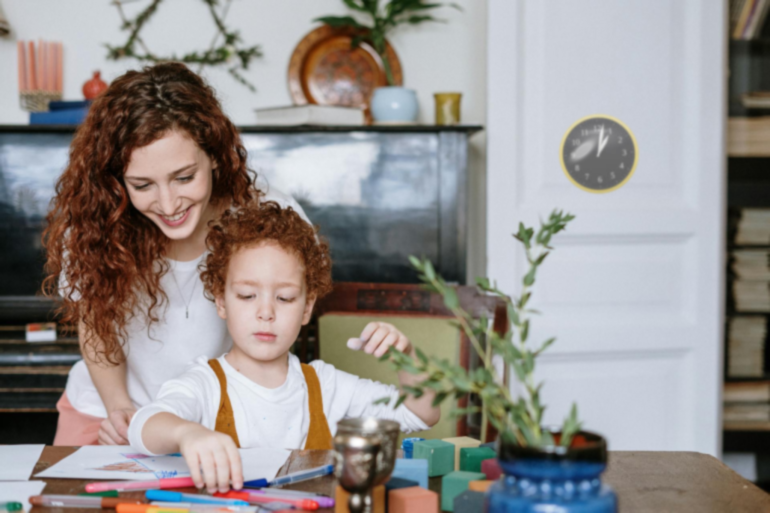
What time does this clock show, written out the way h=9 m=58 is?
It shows h=1 m=2
